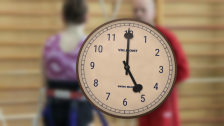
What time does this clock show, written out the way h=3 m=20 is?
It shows h=5 m=0
